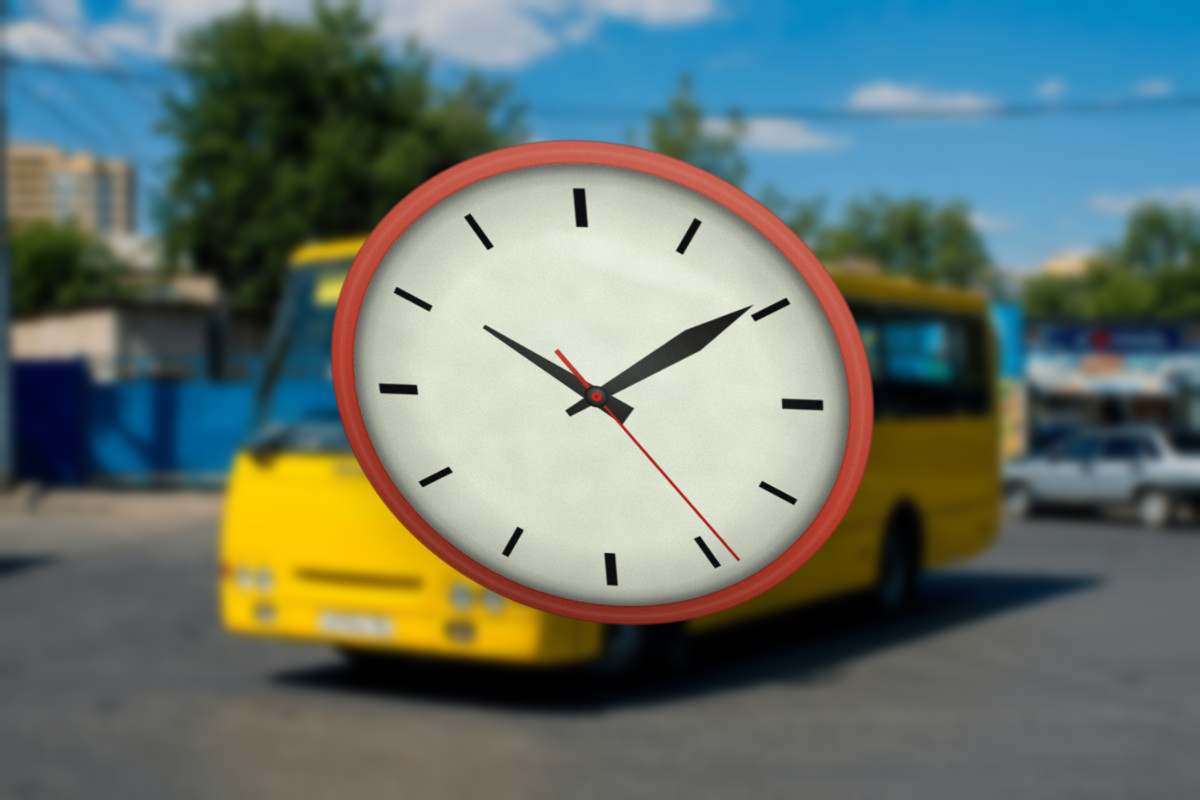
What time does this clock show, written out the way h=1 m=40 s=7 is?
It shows h=10 m=9 s=24
